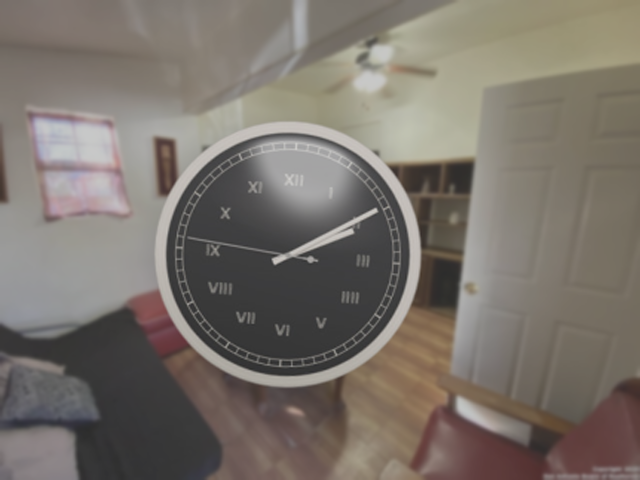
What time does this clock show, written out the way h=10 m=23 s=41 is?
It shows h=2 m=9 s=46
